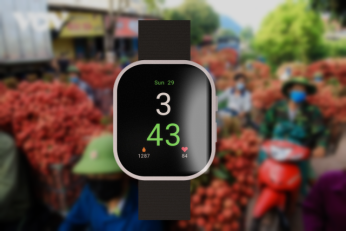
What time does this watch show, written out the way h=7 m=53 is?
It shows h=3 m=43
